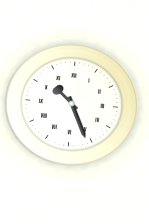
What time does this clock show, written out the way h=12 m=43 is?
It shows h=10 m=26
